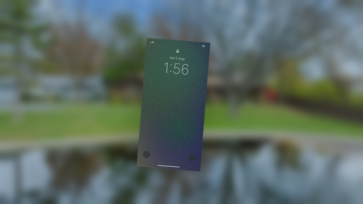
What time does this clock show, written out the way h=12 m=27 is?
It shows h=1 m=56
